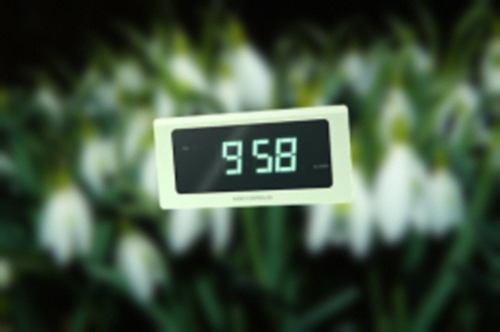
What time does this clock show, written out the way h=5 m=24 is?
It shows h=9 m=58
